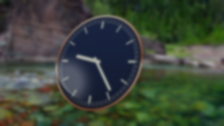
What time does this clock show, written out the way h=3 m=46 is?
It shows h=9 m=24
